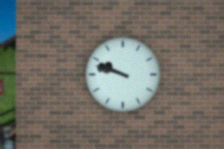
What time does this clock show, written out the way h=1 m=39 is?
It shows h=9 m=48
